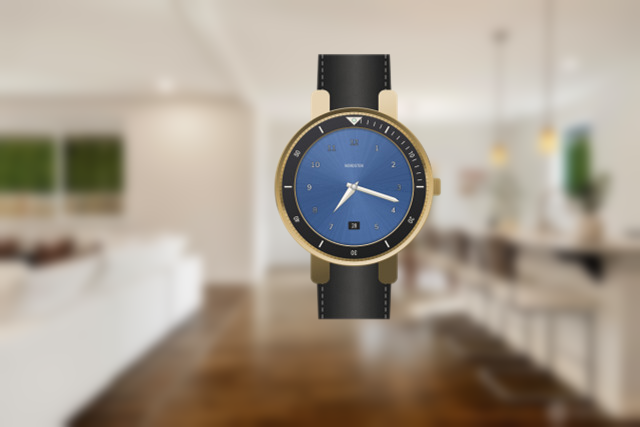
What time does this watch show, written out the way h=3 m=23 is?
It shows h=7 m=18
